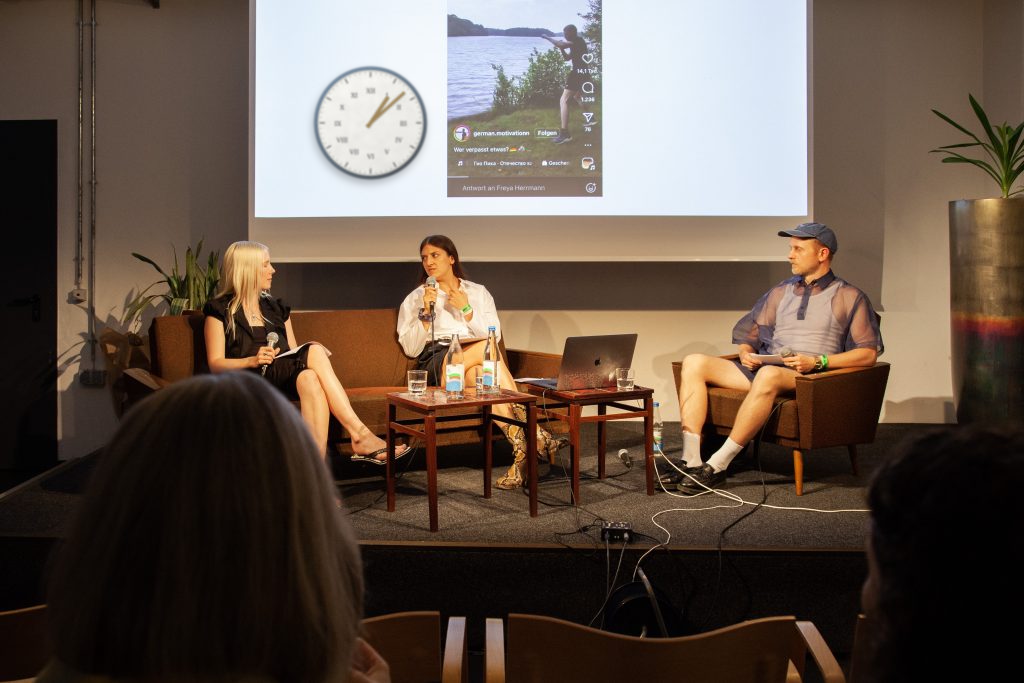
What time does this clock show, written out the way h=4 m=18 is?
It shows h=1 m=8
